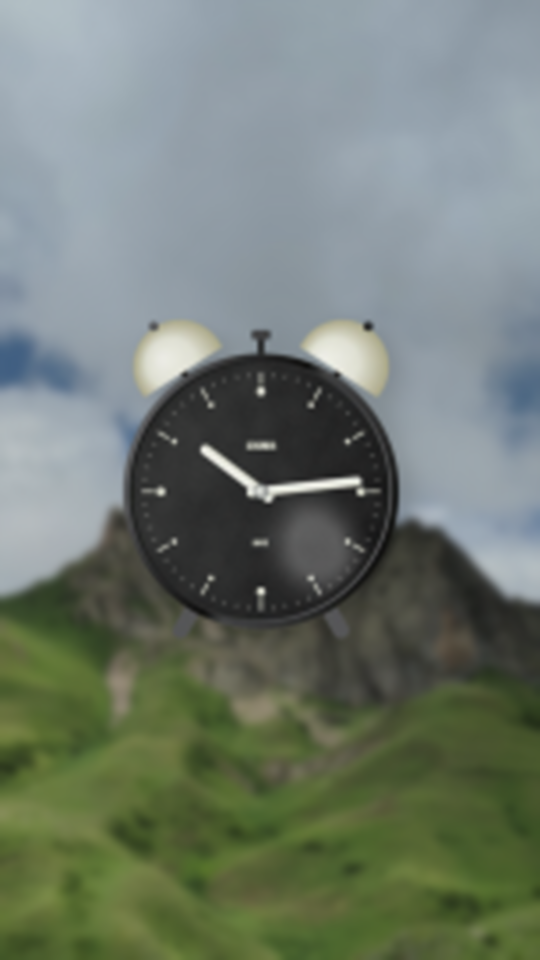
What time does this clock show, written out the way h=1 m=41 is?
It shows h=10 m=14
